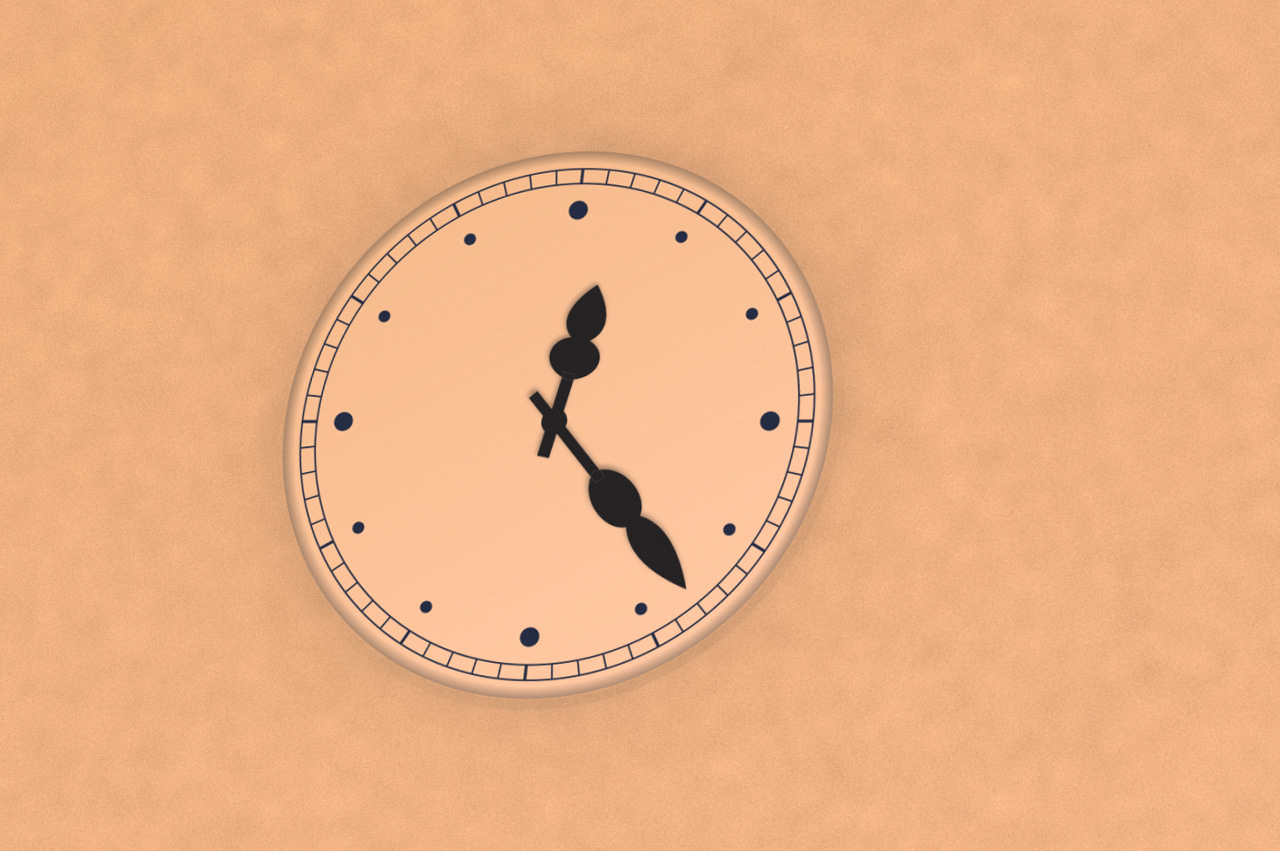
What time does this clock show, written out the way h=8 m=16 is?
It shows h=12 m=23
